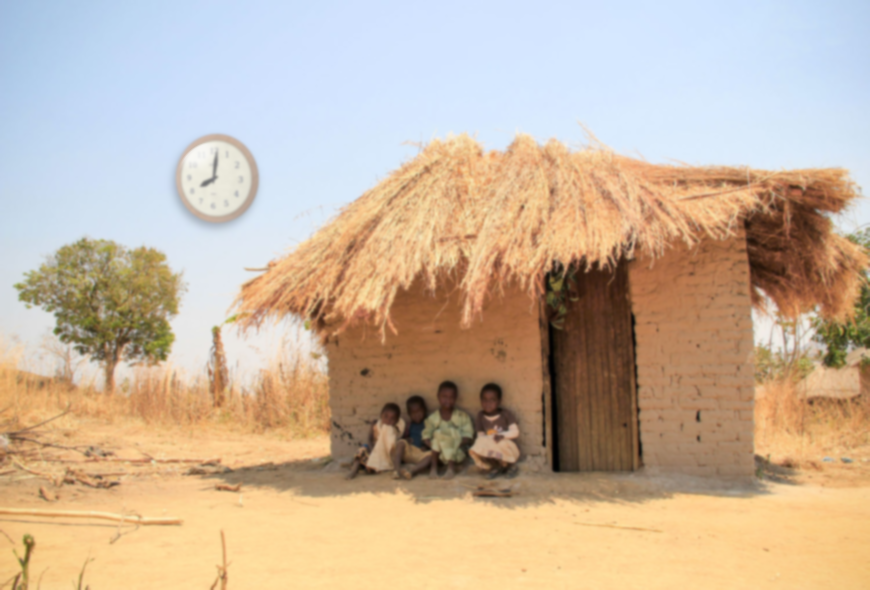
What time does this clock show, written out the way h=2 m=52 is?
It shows h=8 m=1
